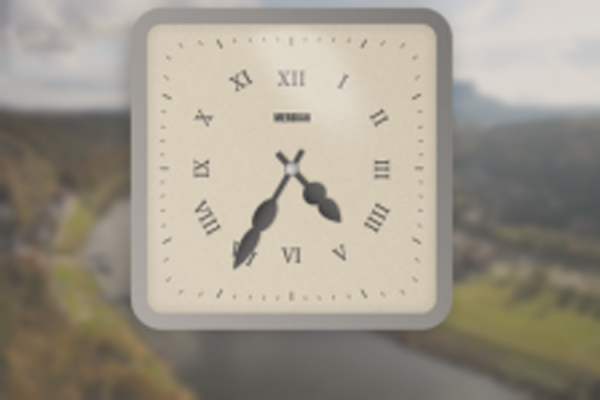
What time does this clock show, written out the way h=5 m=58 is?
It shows h=4 m=35
